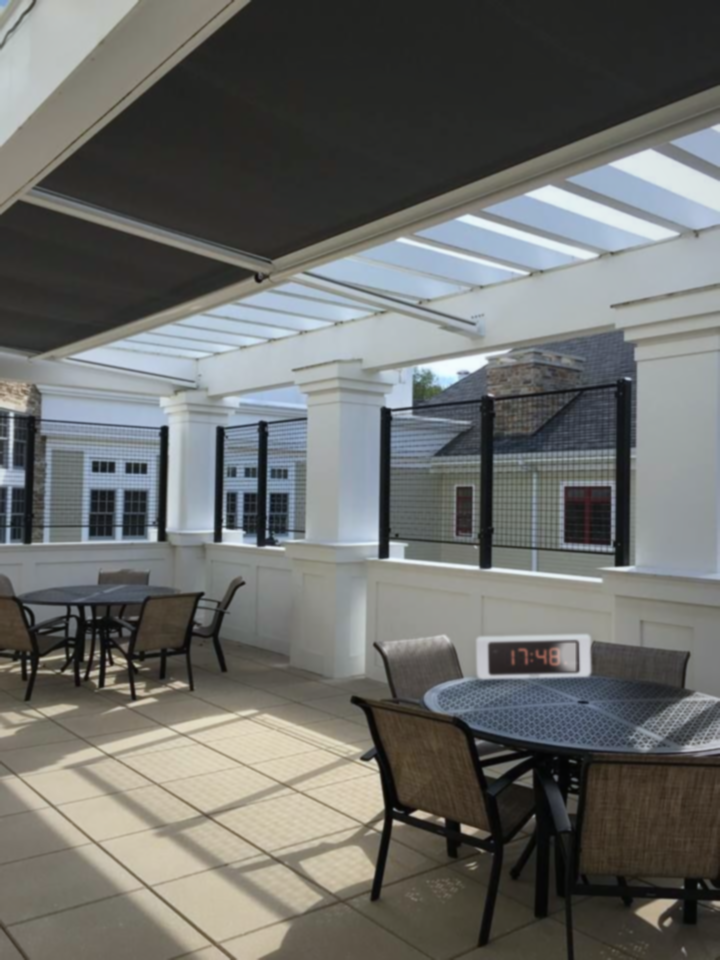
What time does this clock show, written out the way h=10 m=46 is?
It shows h=17 m=48
